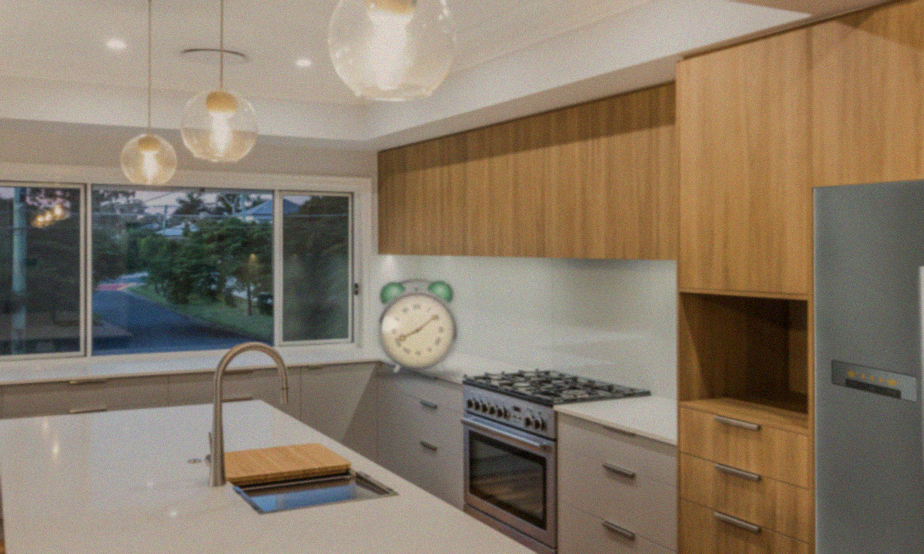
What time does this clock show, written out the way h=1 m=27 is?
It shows h=8 m=9
